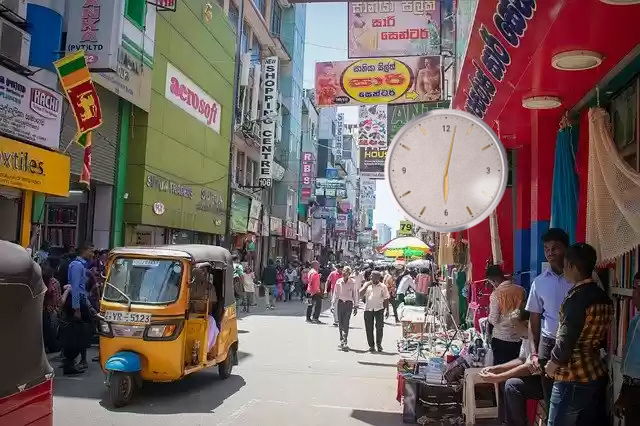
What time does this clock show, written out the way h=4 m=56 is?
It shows h=6 m=2
